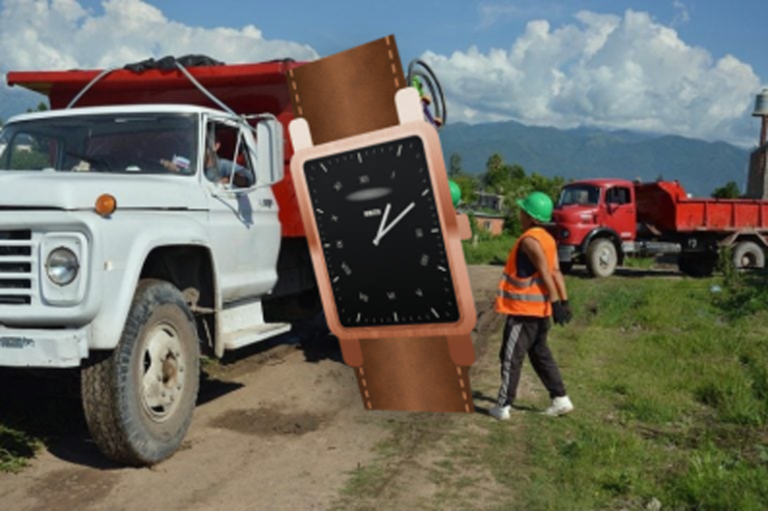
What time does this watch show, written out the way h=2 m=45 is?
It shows h=1 m=10
